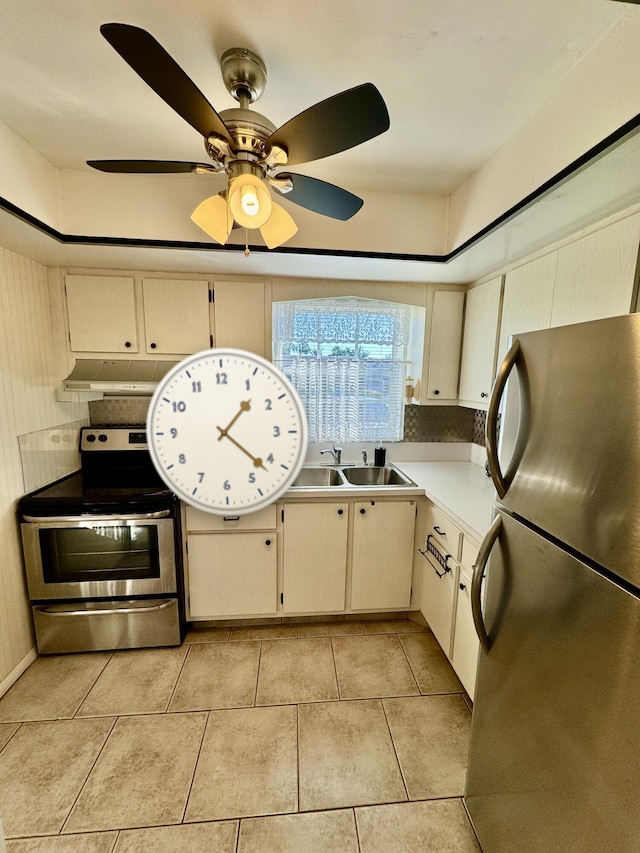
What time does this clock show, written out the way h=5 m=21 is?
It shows h=1 m=22
